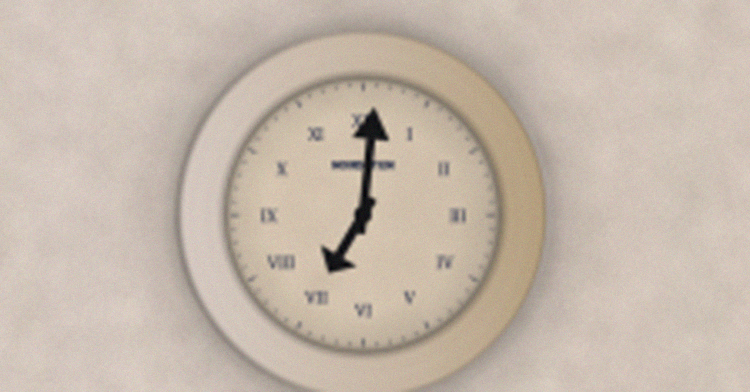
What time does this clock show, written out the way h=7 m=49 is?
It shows h=7 m=1
